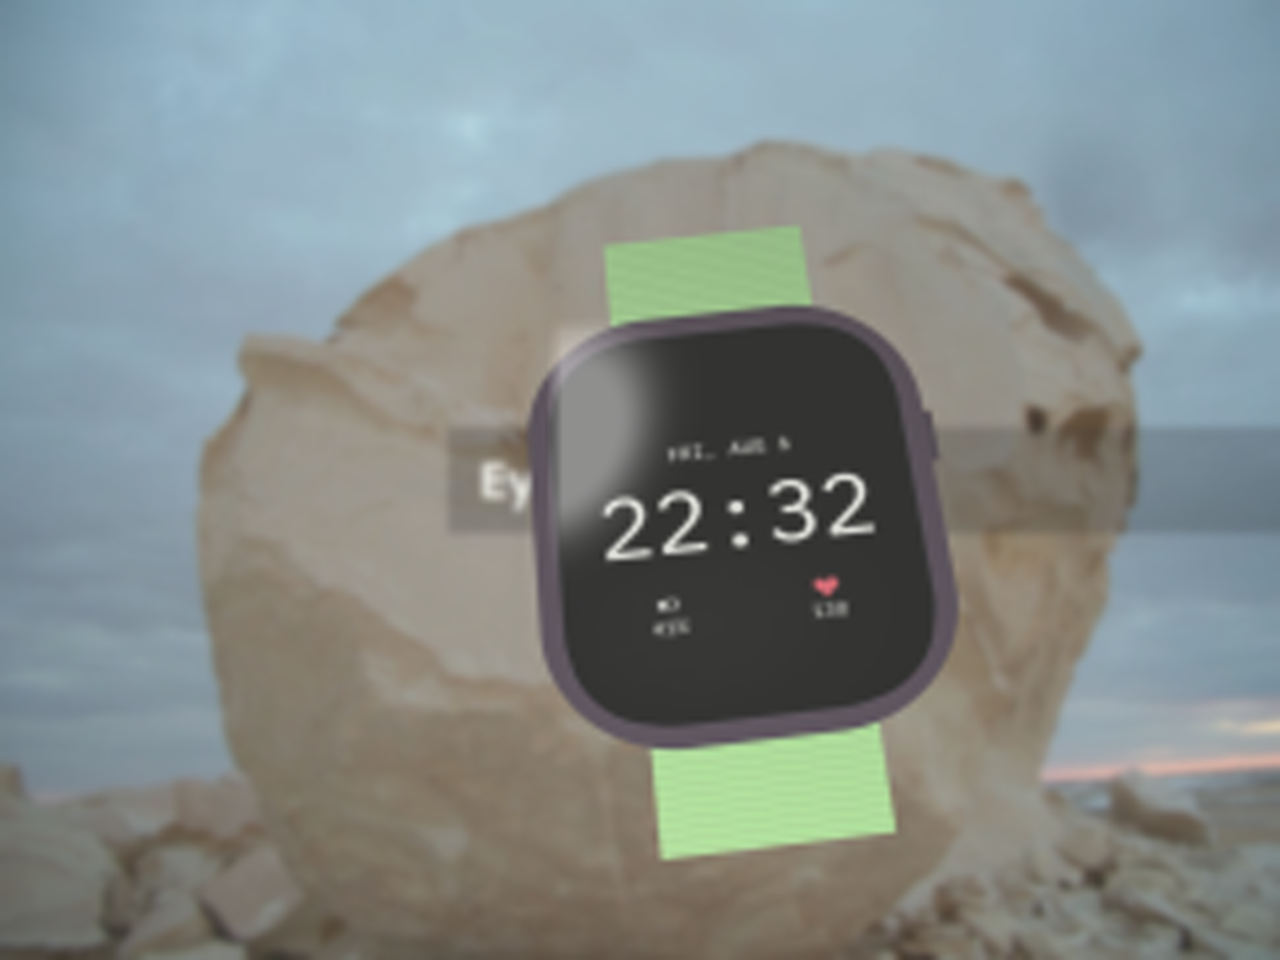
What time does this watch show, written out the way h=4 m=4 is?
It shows h=22 m=32
